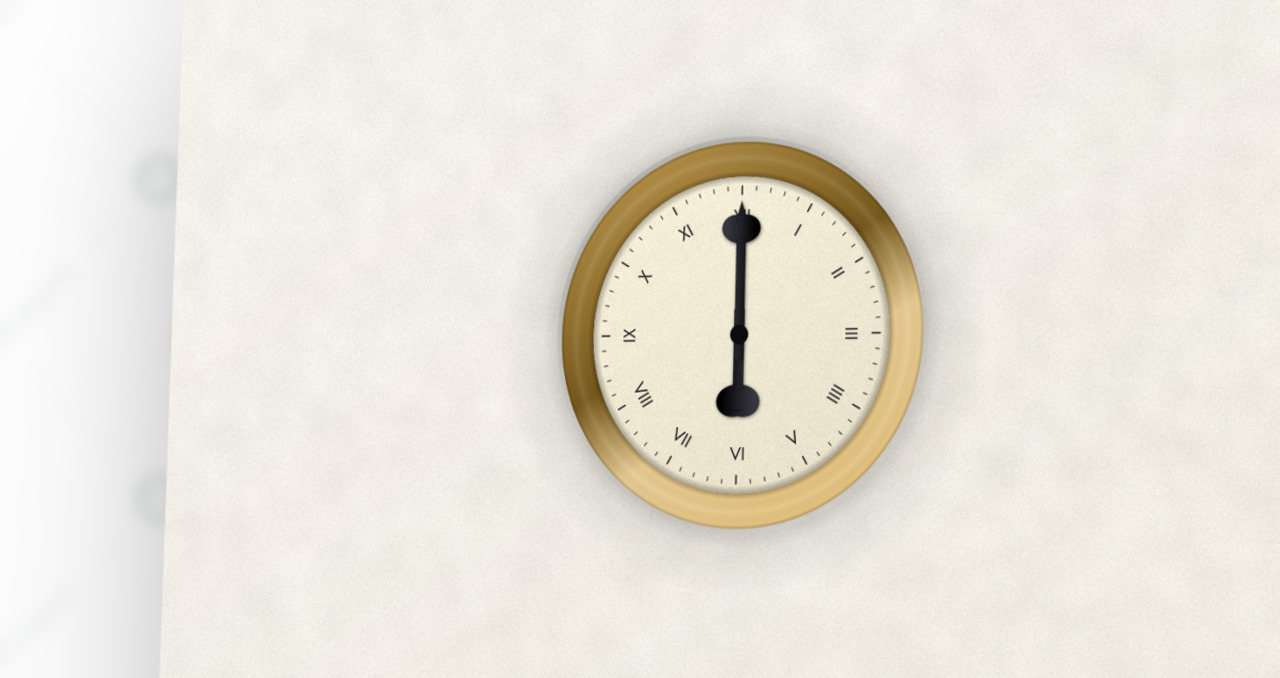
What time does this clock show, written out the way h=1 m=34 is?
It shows h=6 m=0
